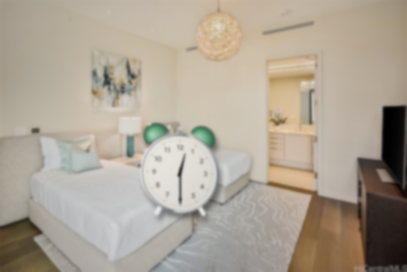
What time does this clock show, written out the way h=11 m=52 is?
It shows h=12 m=30
